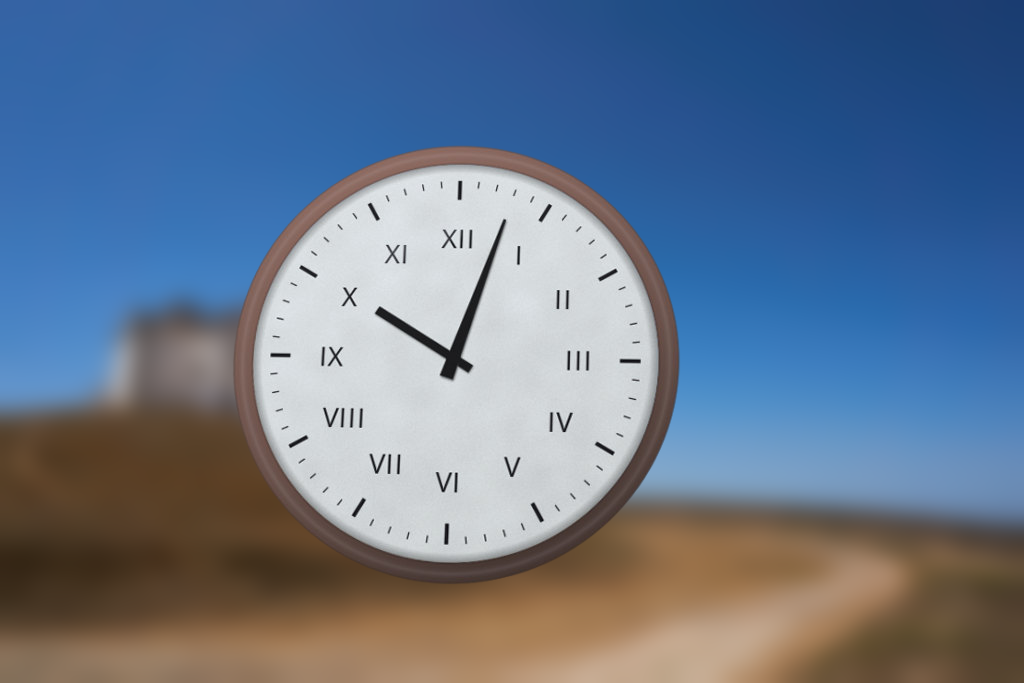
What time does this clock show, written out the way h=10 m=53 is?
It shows h=10 m=3
